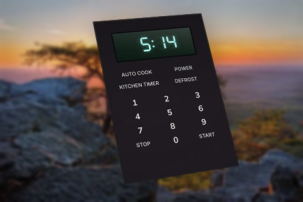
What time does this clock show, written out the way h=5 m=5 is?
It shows h=5 m=14
